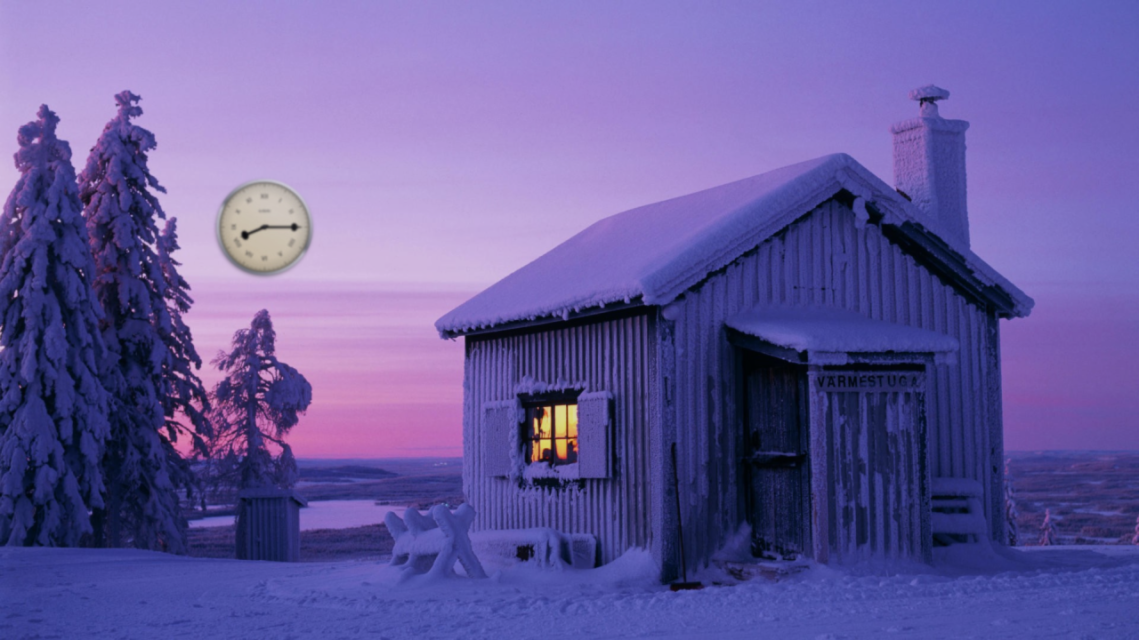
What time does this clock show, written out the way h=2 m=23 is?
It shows h=8 m=15
